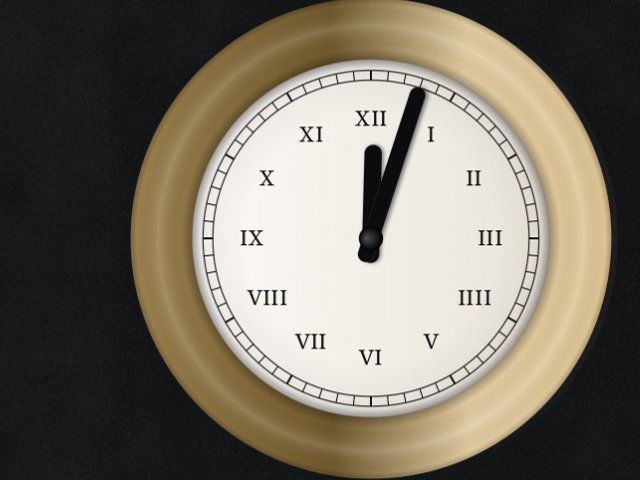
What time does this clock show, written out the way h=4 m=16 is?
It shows h=12 m=3
